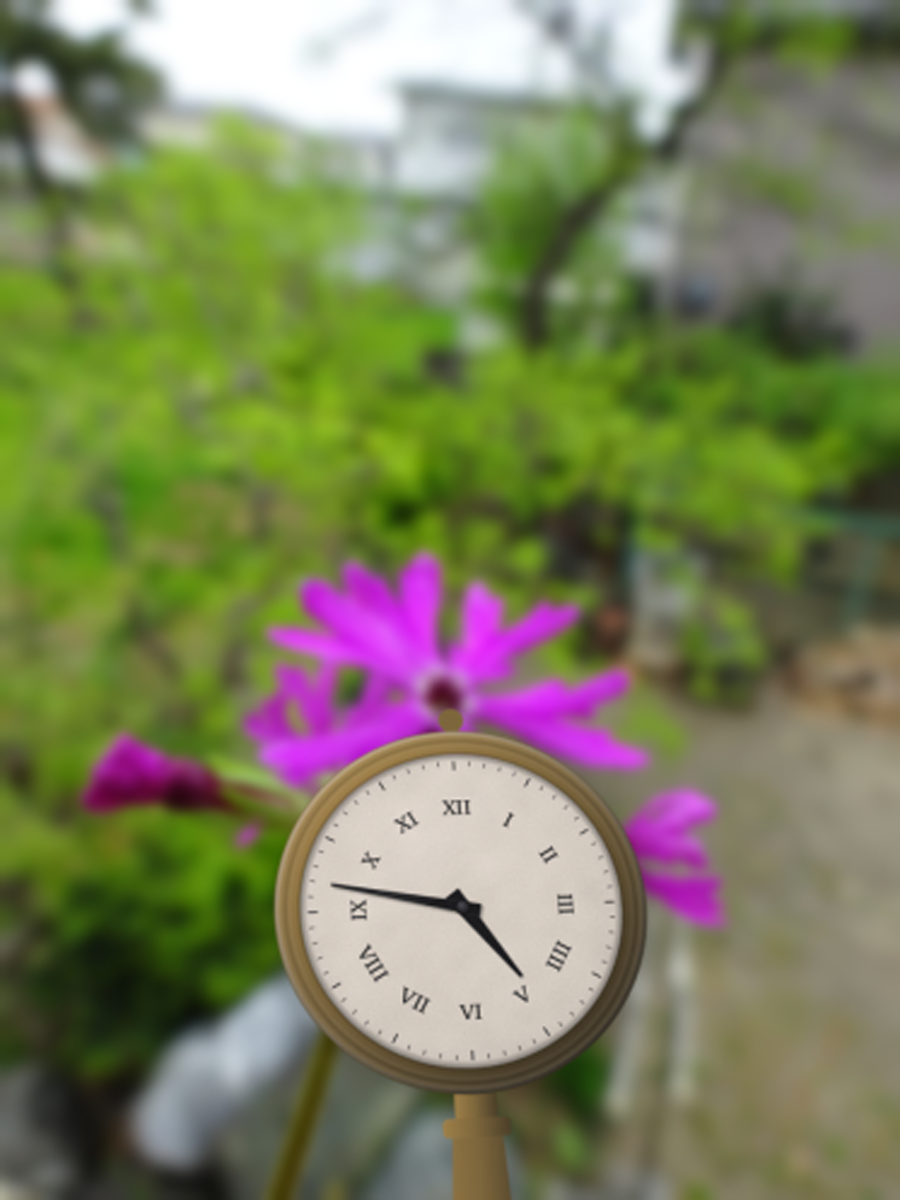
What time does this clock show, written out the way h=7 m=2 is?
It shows h=4 m=47
